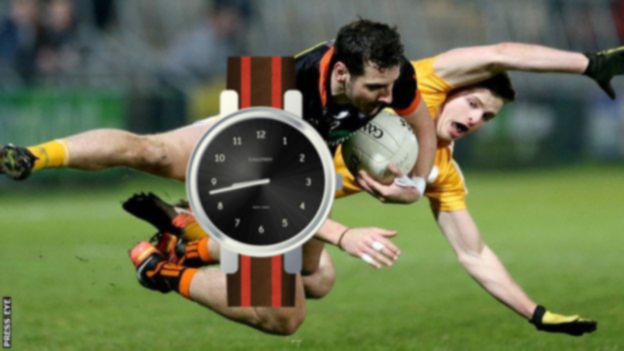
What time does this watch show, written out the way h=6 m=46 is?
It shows h=8 m=43
